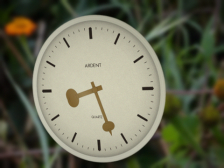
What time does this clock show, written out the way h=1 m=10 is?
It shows h=8 m=27
